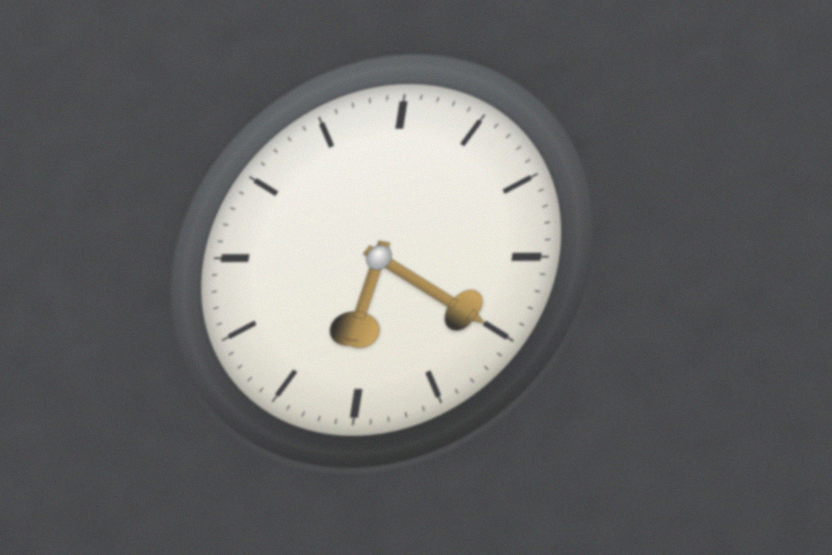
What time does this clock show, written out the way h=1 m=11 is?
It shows h=6 m=20
